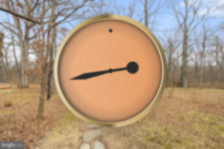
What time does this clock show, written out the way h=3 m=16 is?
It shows h=2 m=43
